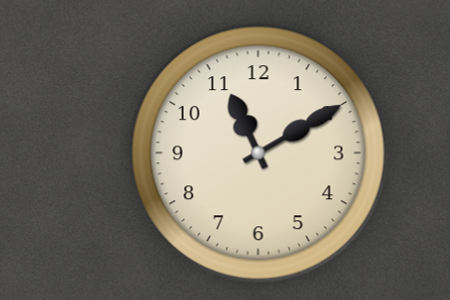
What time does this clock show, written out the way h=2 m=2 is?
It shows h=11 m=10
